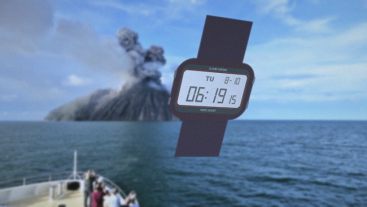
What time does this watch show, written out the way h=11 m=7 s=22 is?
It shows h=6 m=19 s=15
